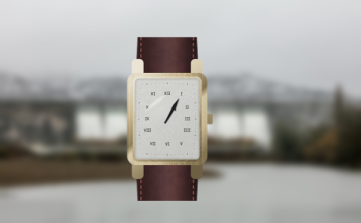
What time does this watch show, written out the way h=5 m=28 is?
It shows h=1 m=5
